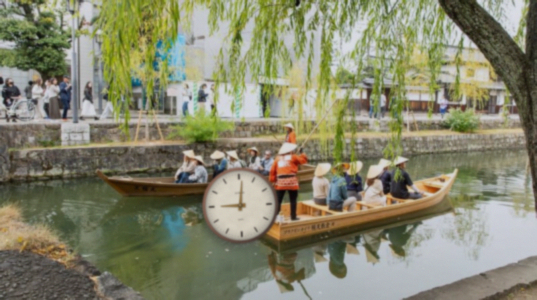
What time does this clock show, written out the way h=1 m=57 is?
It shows h=9 m=1
